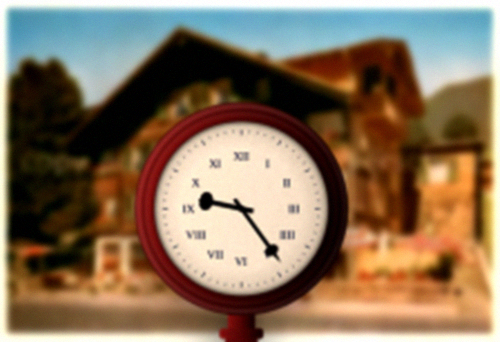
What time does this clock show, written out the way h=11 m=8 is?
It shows h=9 m=24
